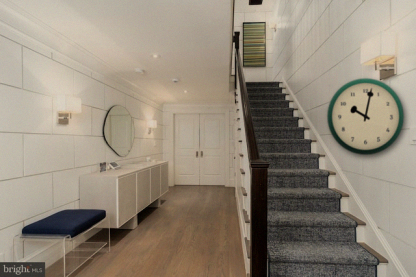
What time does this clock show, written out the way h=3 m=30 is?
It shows h=10 m=2
